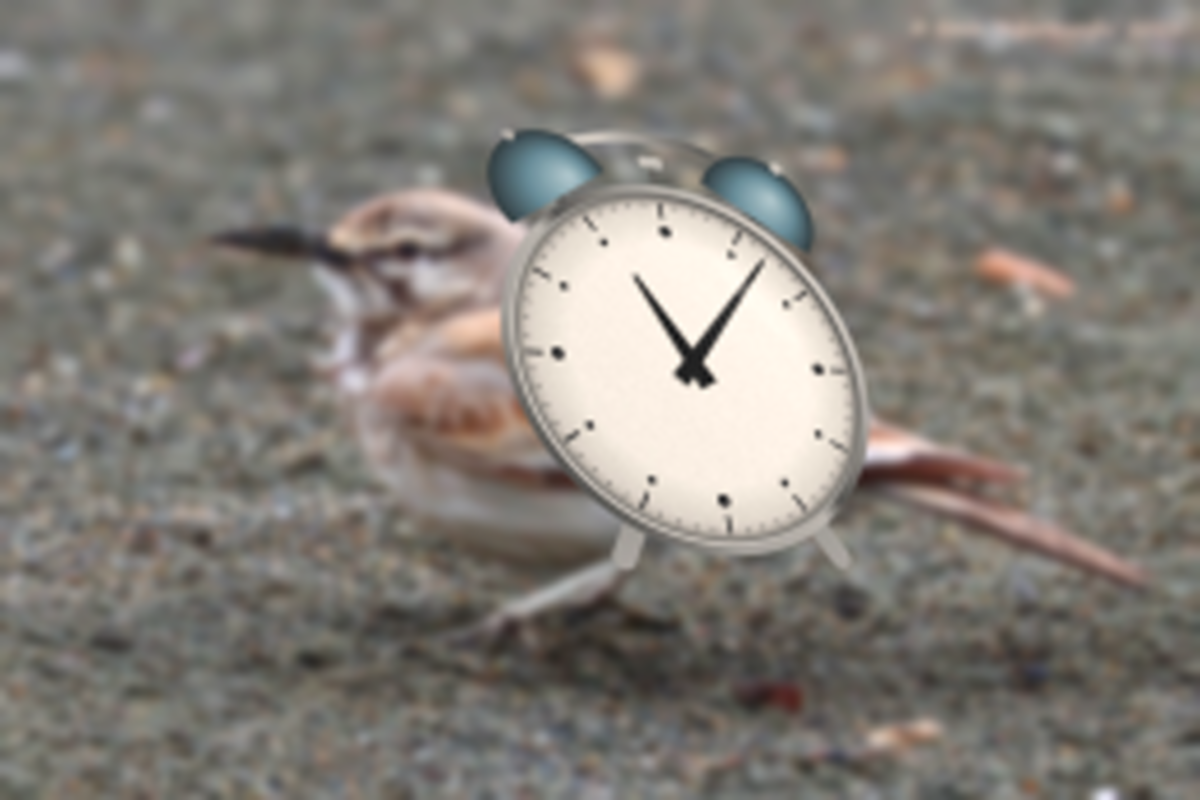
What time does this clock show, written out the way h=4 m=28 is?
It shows h=11 m=7
